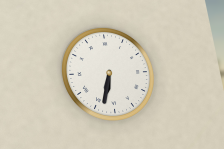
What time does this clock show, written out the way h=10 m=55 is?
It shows h=6 m=33
